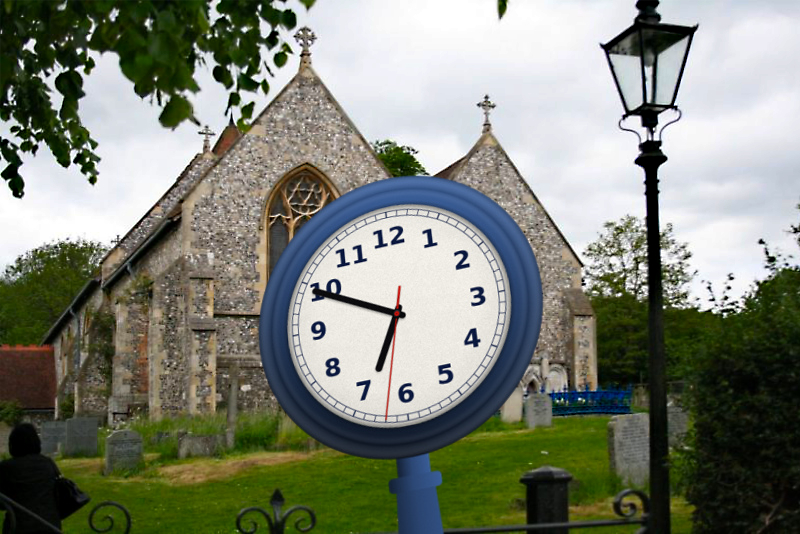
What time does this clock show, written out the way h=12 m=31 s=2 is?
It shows h=6 m=49 s=32
